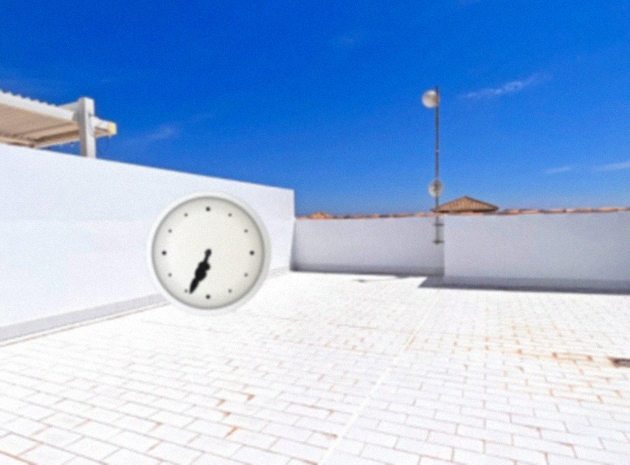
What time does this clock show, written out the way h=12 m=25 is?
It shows h=6 m=34
